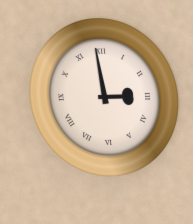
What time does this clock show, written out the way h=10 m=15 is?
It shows h=2 m=59
